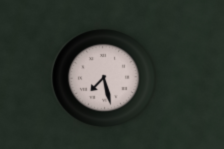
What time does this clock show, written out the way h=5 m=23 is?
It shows h=7 m=28
